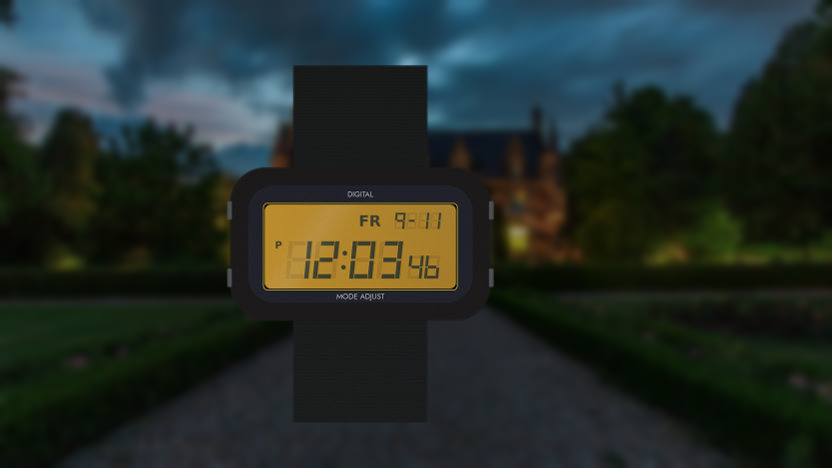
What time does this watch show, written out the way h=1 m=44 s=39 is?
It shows h=12 m=3 s=46
